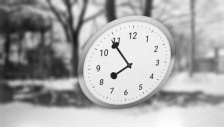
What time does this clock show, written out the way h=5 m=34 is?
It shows h=7 m=54
